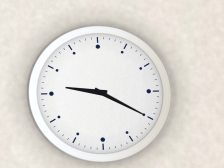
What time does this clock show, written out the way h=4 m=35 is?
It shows h=9 m=20
